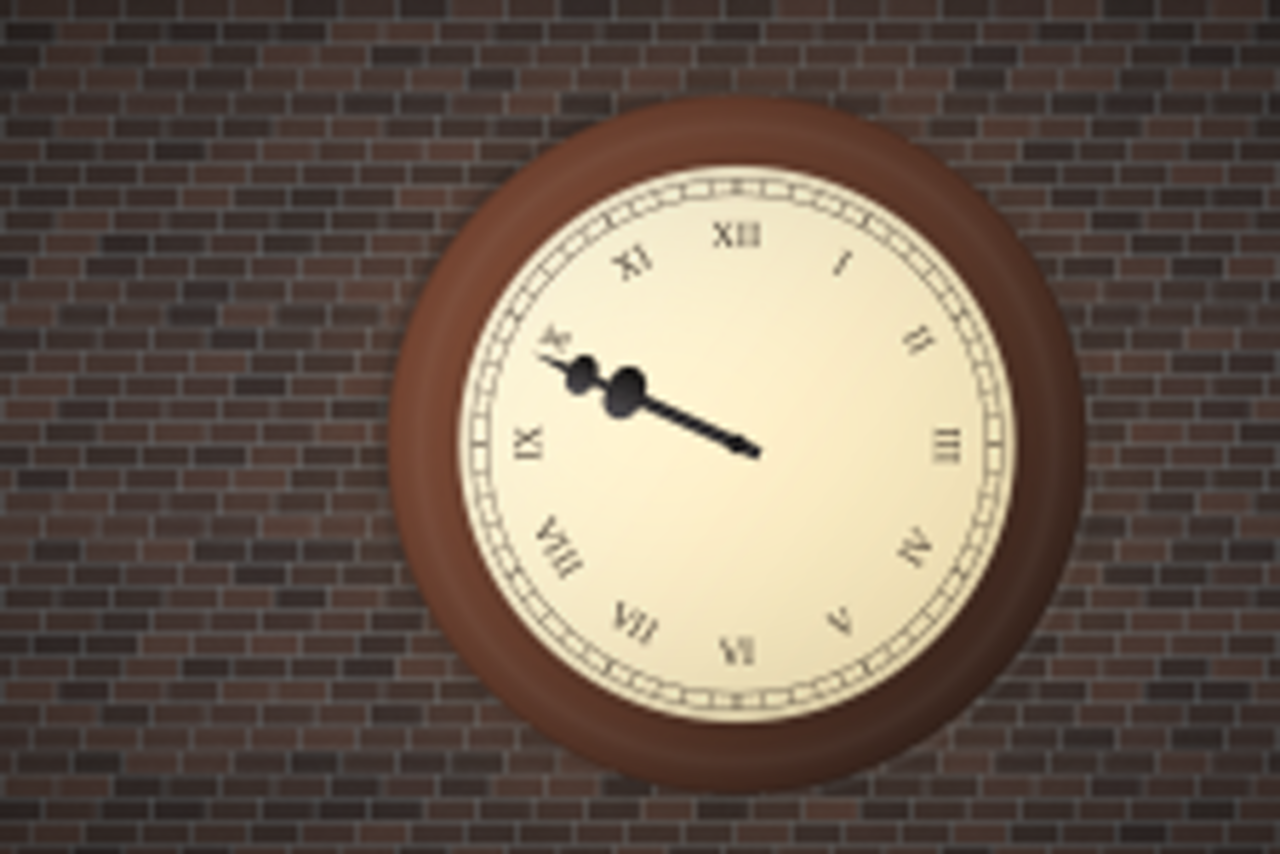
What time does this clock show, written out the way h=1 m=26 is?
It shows h=9 m=49
